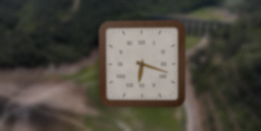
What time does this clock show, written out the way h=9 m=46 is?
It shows h=6 m=18
